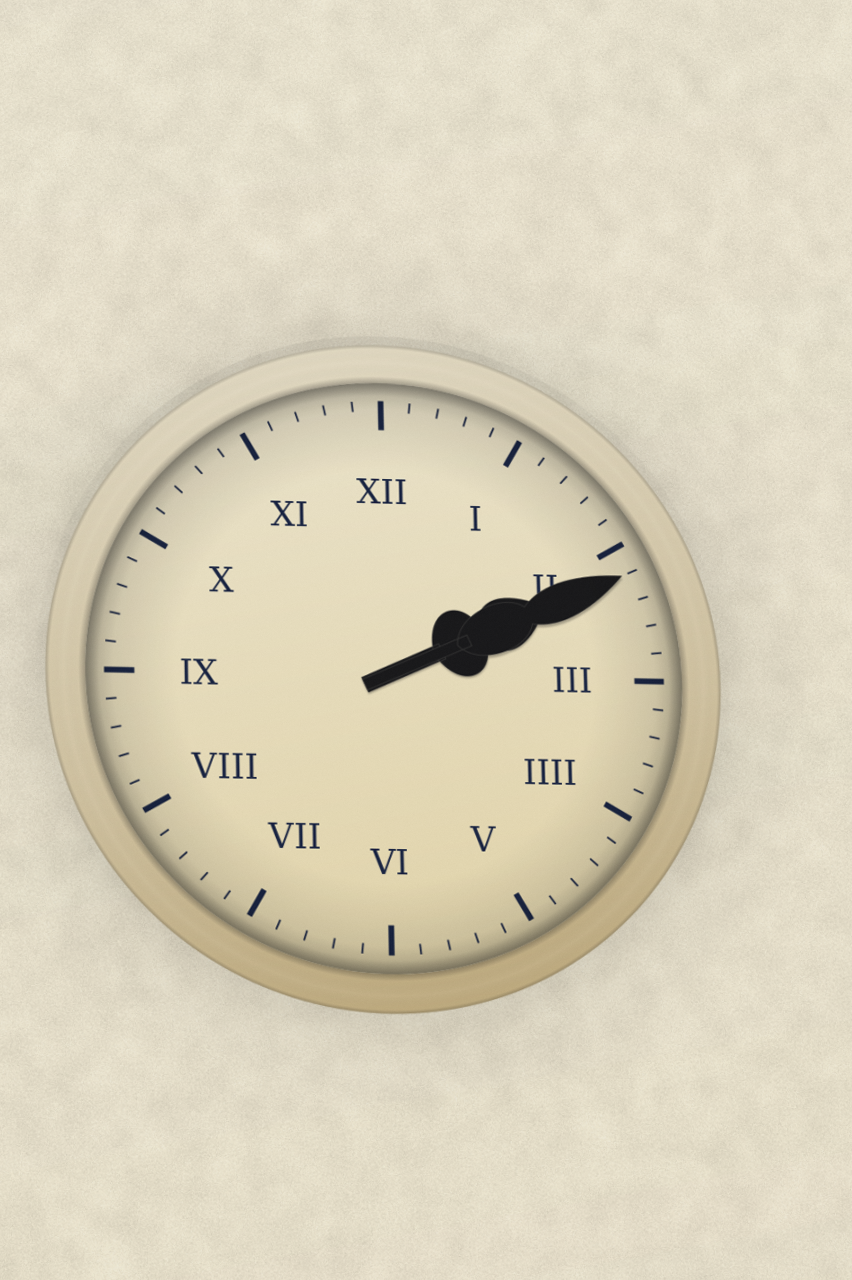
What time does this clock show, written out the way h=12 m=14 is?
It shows h=2 m=11
